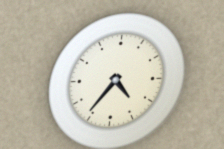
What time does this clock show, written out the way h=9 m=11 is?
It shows h=4 m=36
